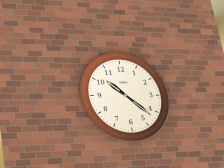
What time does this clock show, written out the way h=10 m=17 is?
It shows h=10 m=22
